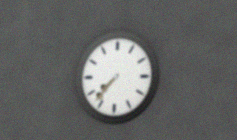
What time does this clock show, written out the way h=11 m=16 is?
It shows h=7 m=37
